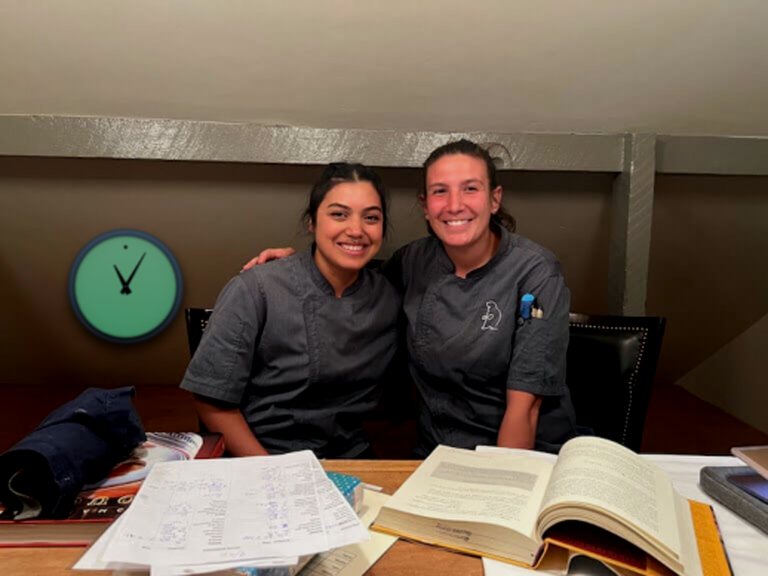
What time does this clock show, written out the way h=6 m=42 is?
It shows h=11 m=5
